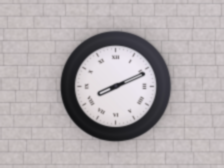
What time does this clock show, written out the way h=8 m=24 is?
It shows h=8 m=11
